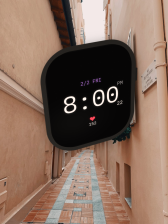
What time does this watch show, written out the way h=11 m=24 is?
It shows h=8 m=0
